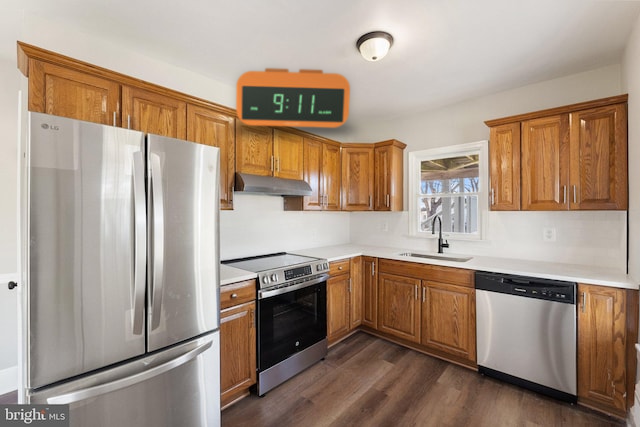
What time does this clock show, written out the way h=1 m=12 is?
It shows h=9 m=11
